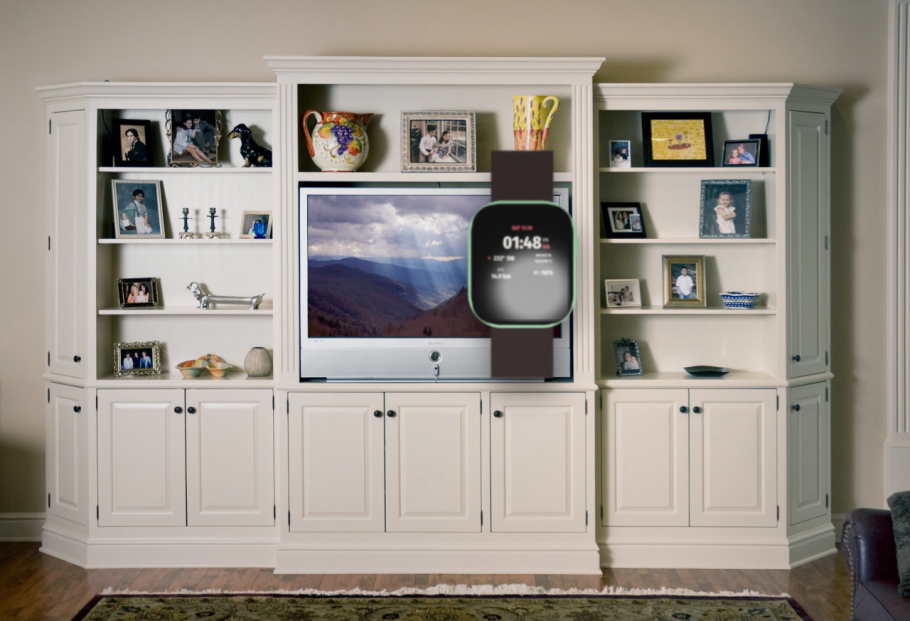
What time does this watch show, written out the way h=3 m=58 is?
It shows h=1 m=48
